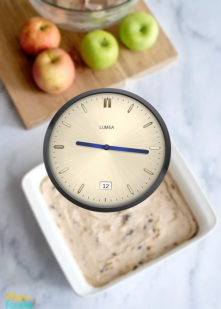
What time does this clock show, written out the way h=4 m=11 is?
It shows h=9 m=16
